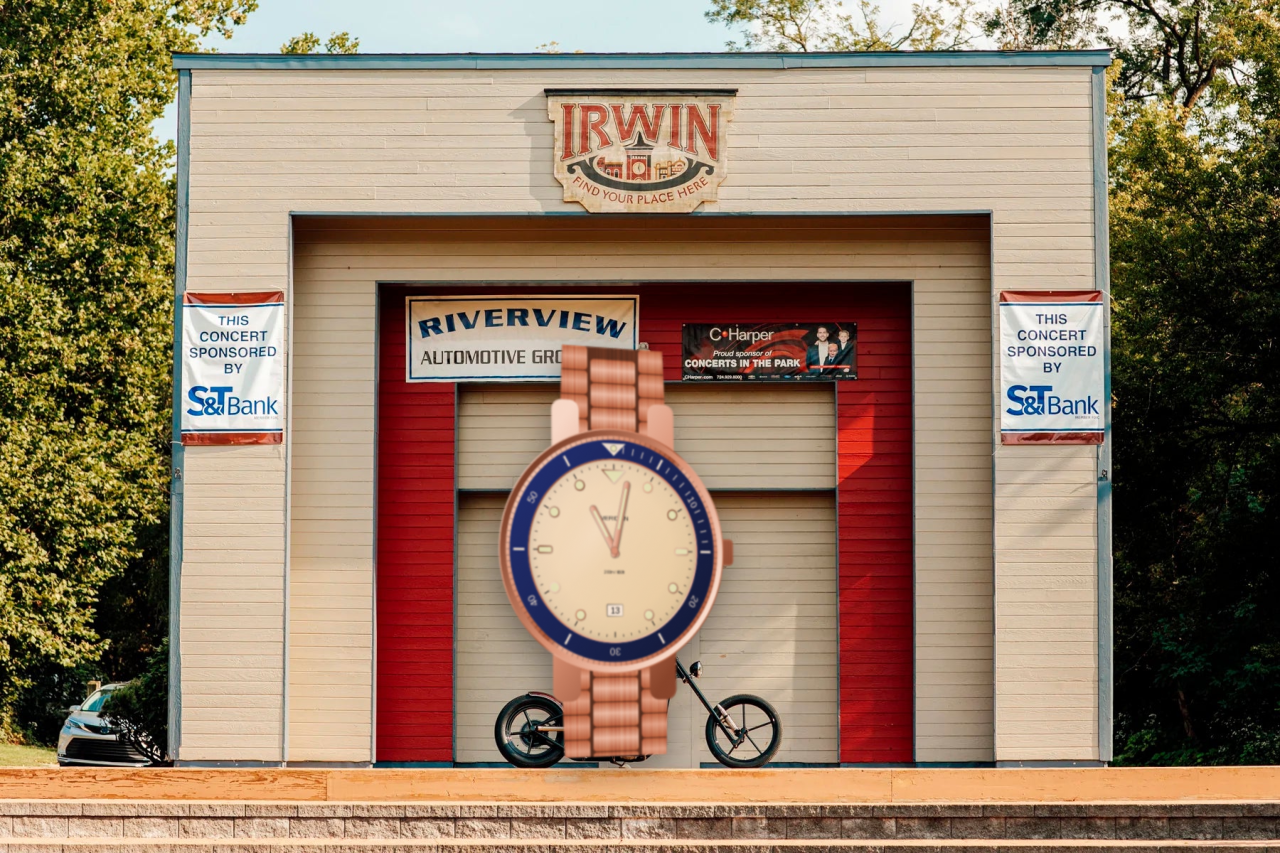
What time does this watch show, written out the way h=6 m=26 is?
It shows h=11 m=2
